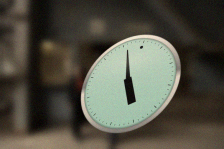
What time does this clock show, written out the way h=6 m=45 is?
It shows h=4 m=56
